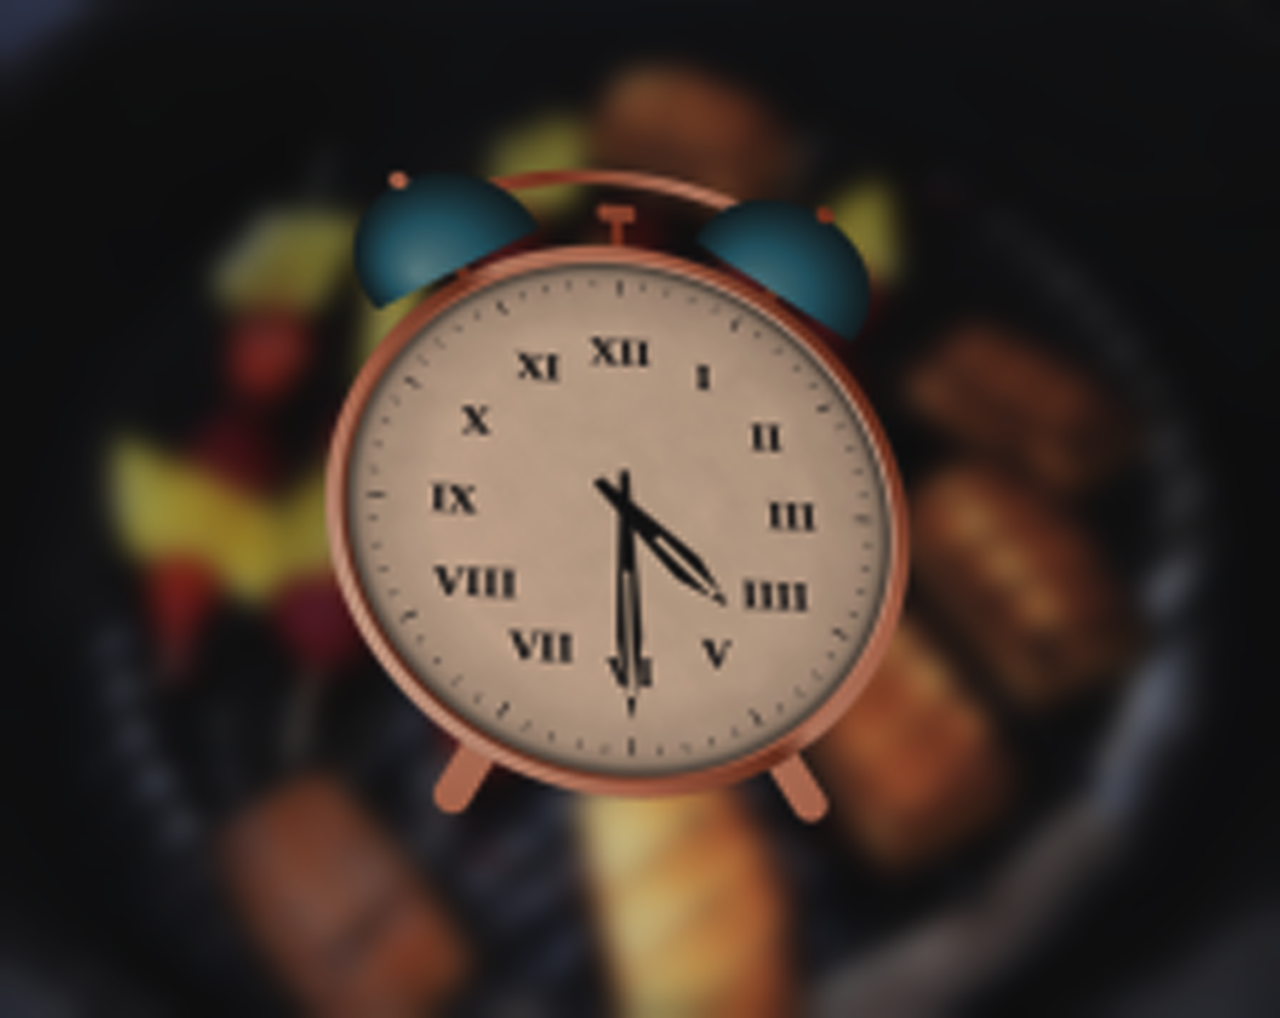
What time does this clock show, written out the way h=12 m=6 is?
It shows h=4 m=30
